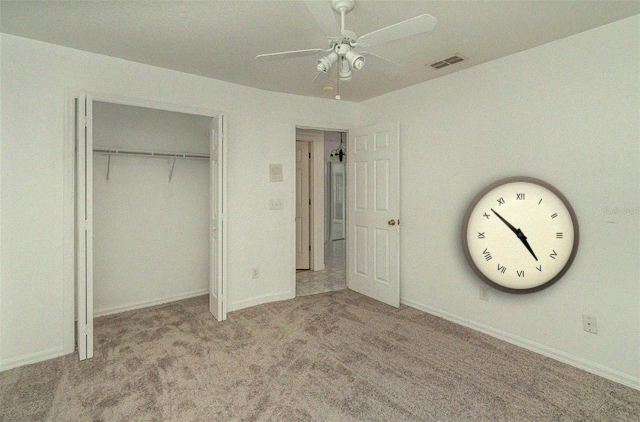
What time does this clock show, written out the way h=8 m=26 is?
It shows h=4 m=52
